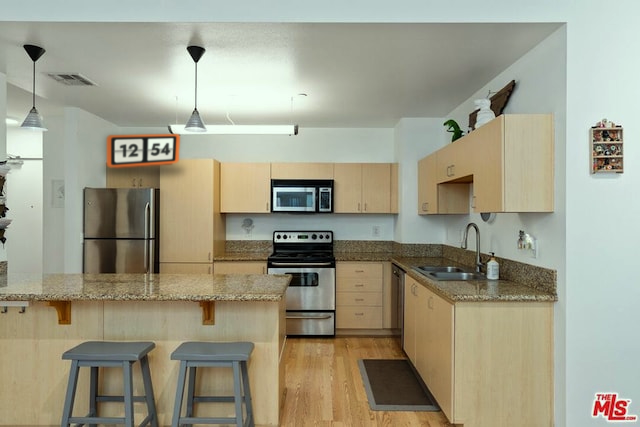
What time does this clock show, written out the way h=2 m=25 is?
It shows h=12 m=54
